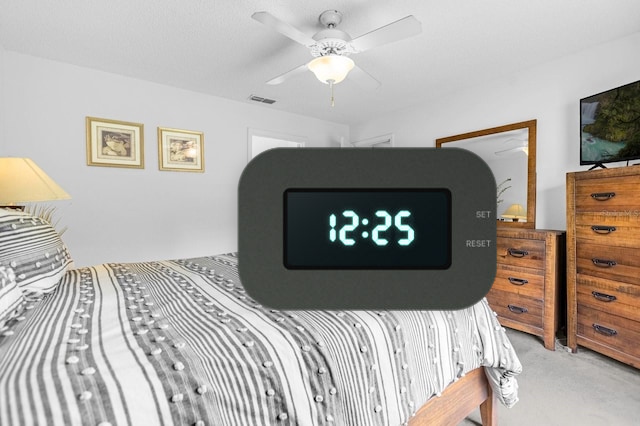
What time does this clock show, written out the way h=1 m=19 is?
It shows h=12 m=25
